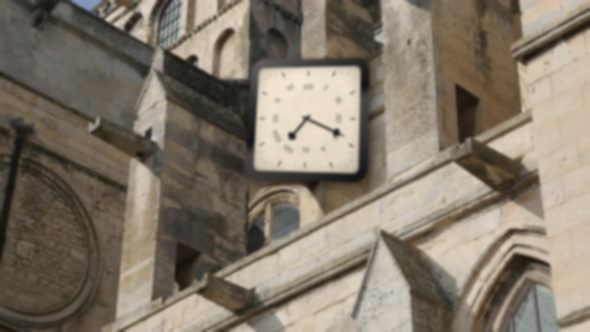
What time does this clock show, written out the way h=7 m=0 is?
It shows h=7 m=19
